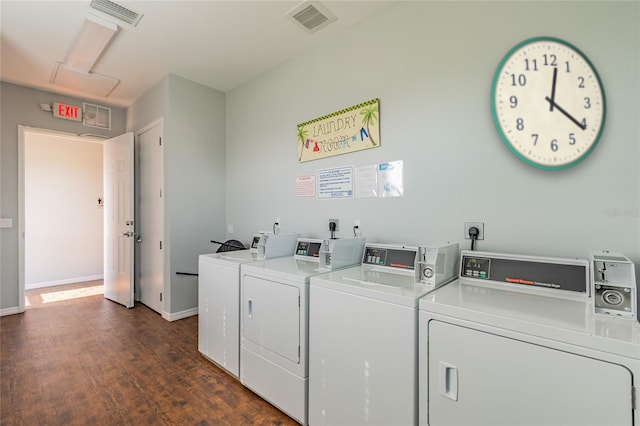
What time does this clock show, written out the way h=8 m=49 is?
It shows h=12 m=21
